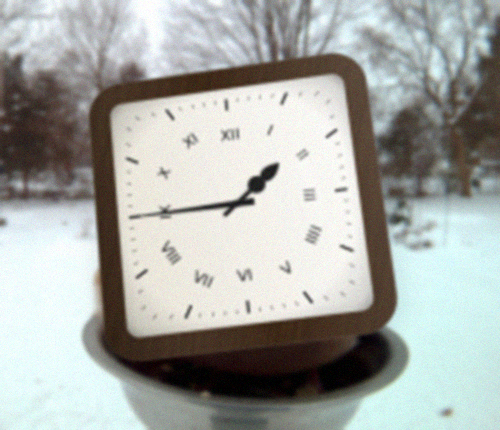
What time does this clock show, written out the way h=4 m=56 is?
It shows h=1 m=45
